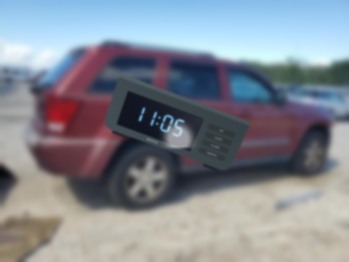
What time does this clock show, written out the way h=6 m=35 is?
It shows h=11 m=5
